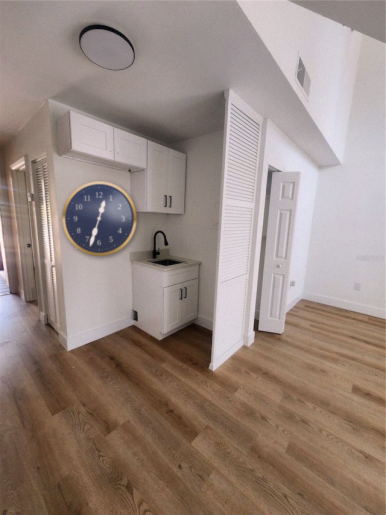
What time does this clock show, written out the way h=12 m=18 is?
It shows h=12 m=33
